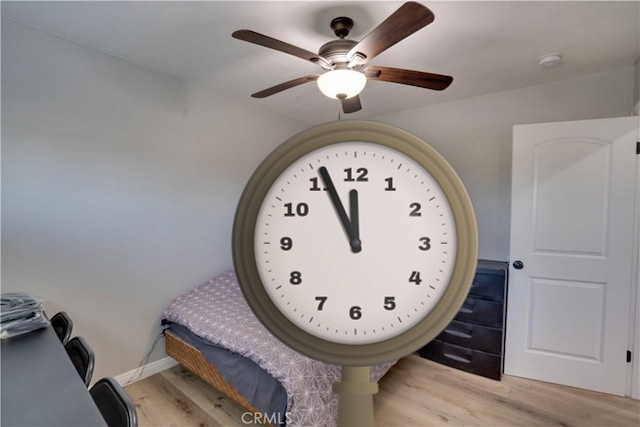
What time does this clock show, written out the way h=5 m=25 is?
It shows h=11 m=56
